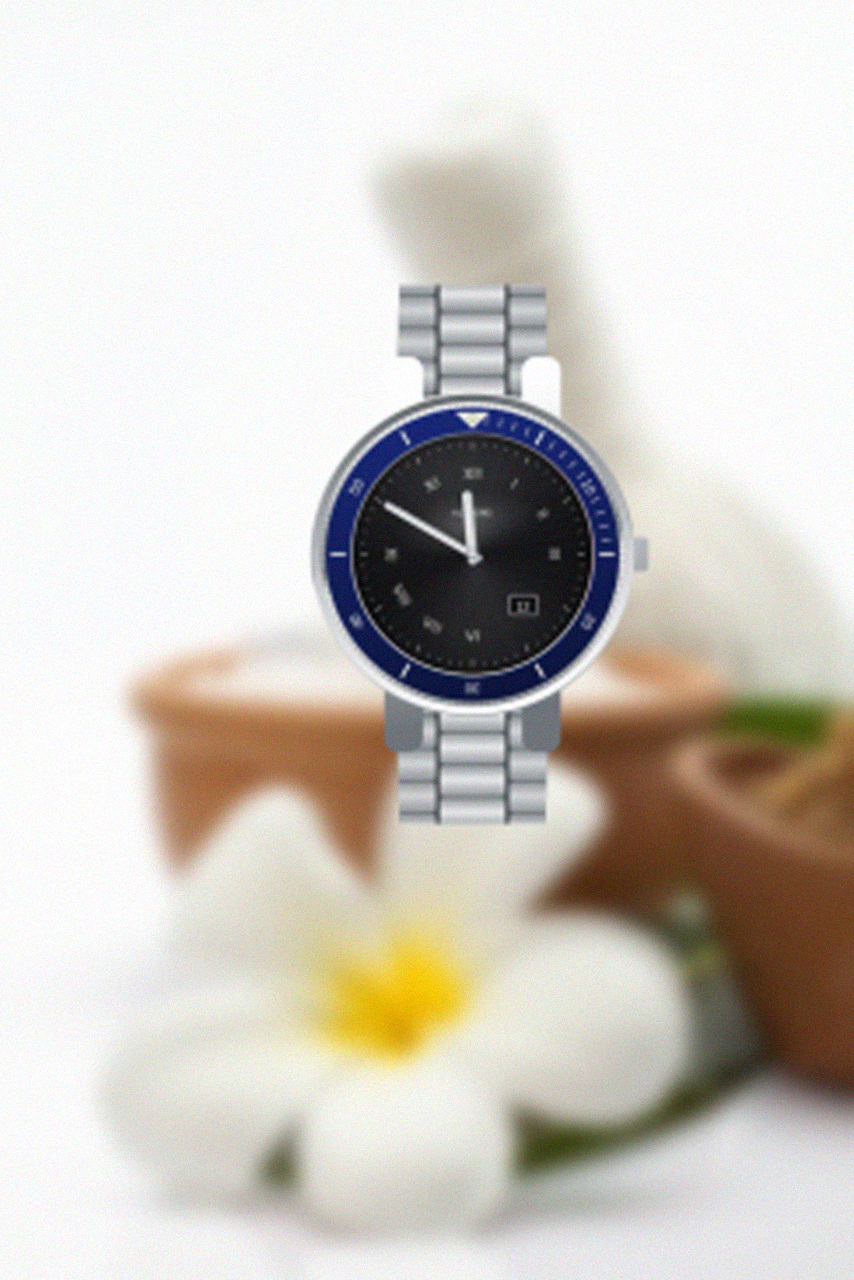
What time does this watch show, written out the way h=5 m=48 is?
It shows h=11 m=50
